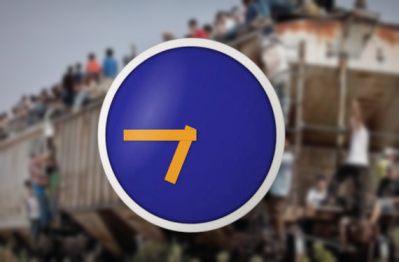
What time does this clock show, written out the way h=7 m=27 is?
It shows h=6 m=45
